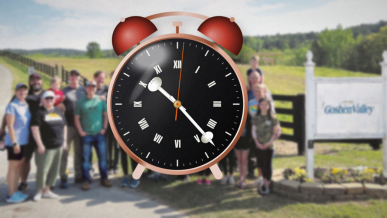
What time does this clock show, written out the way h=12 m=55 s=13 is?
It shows h=10 m=23 s=1
